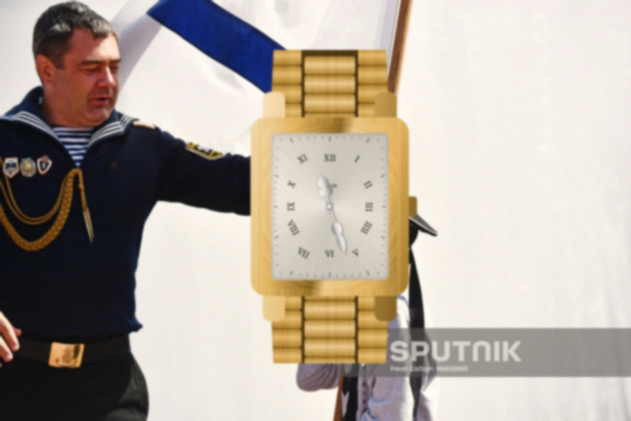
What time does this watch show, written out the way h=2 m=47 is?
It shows h=11 m=27
